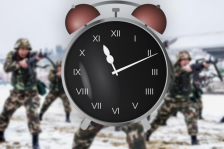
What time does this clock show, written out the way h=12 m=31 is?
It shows h=11 m=11
